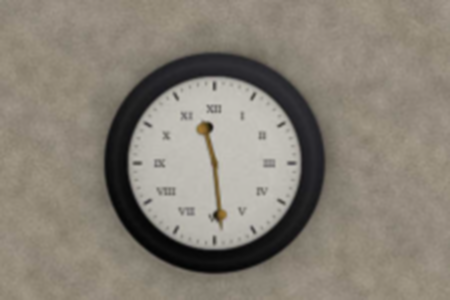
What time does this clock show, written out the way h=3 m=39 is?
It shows h=11 m=29
